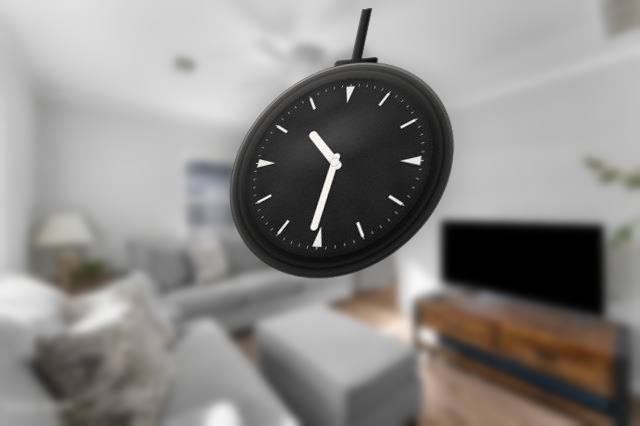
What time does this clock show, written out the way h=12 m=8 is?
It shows h=10 m=31
